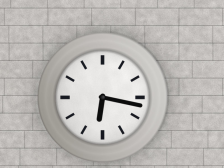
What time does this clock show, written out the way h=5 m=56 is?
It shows h=6 m=17
